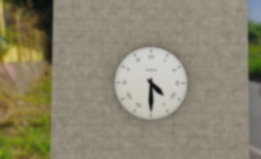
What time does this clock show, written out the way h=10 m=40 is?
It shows h=4 m=30
